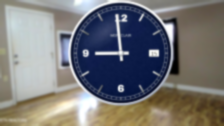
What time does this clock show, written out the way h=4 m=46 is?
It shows h=8 m=59
